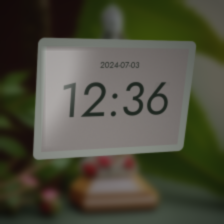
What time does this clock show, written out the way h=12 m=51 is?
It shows h=12 m=36
